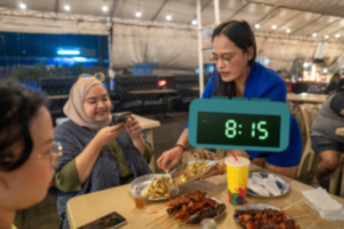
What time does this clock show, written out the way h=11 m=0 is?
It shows h=8 m=15
